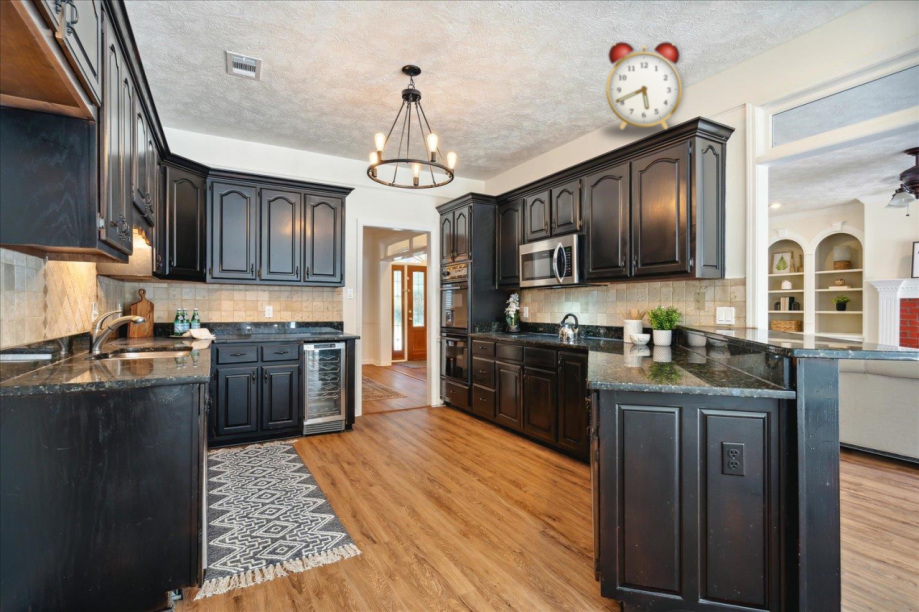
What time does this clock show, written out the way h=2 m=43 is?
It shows h=5 m=41
